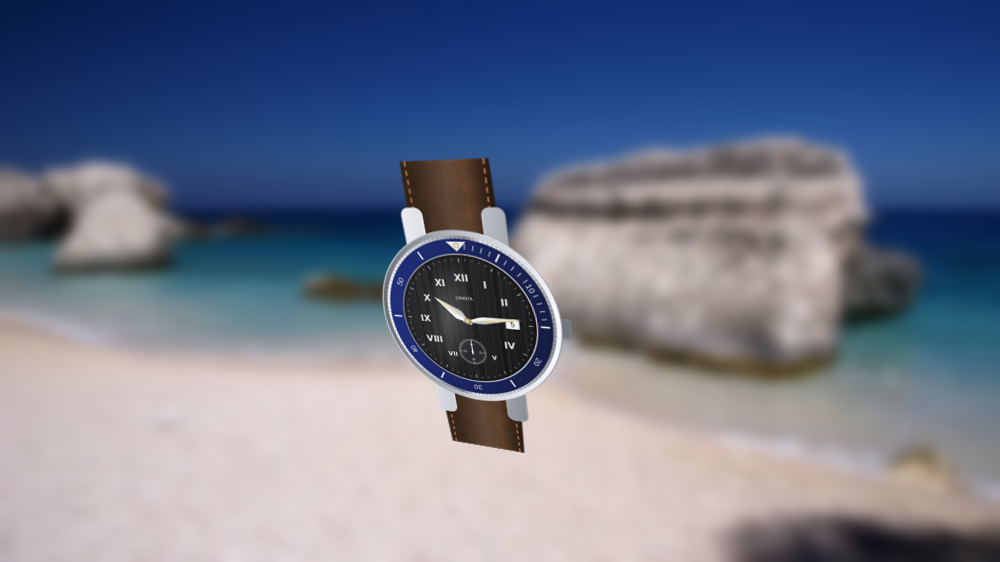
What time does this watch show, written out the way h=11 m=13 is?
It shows h=10 m=14
